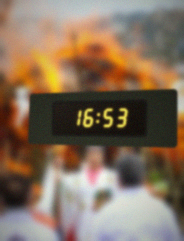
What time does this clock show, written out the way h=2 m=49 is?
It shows h=16 m=53
